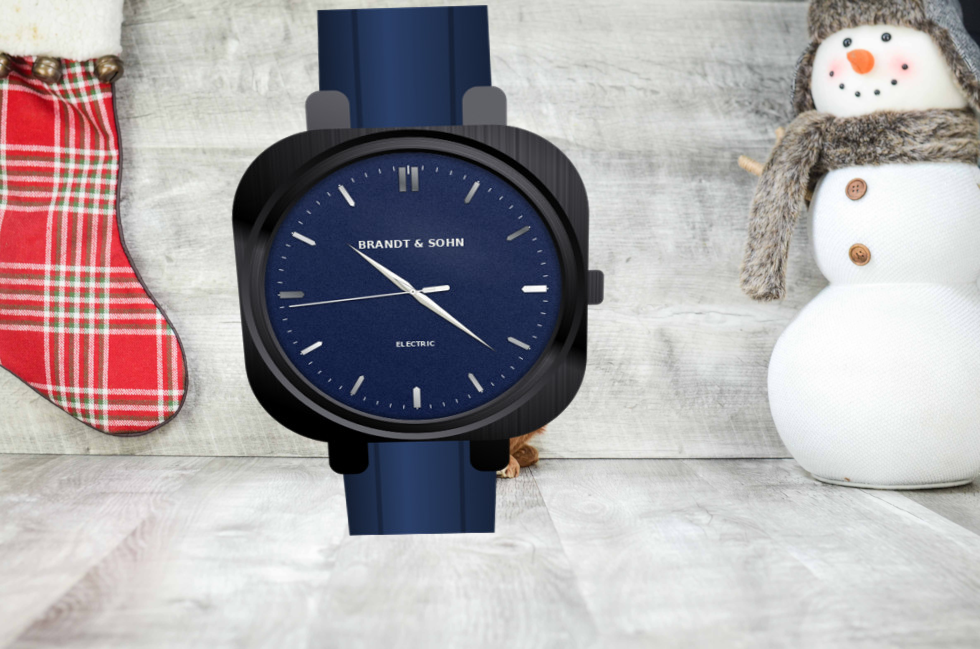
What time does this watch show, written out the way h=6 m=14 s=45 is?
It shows h=10 m=21 s=44
